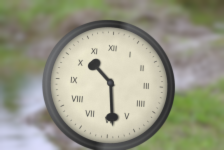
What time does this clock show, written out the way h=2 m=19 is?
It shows h=10 m=29
